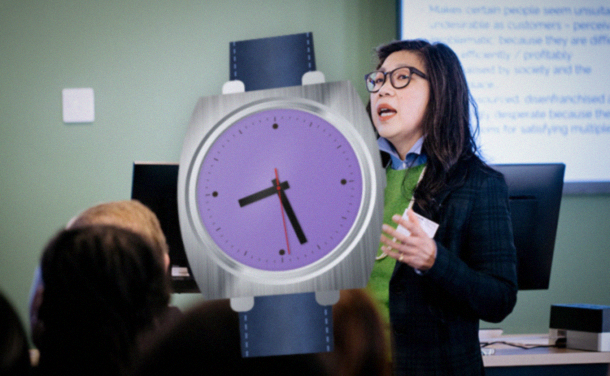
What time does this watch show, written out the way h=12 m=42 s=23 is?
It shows h=8 m=26 s=29
